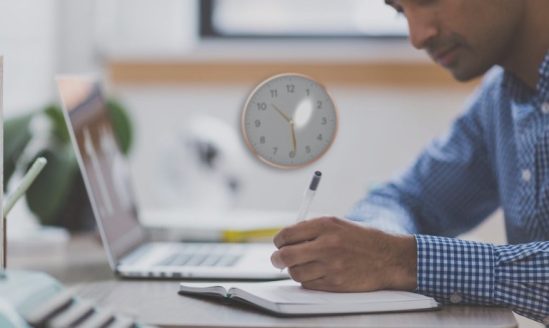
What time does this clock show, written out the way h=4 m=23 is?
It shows h=10 m=29
